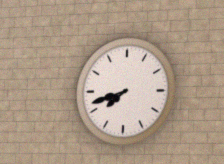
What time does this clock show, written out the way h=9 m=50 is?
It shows h=7 m=42
